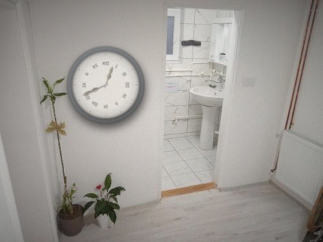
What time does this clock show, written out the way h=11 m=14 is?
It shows h=12 m=41
